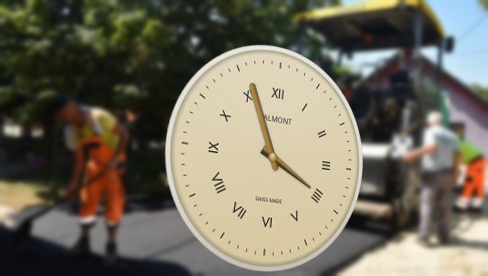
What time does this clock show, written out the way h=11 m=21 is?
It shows h=3 m=56
